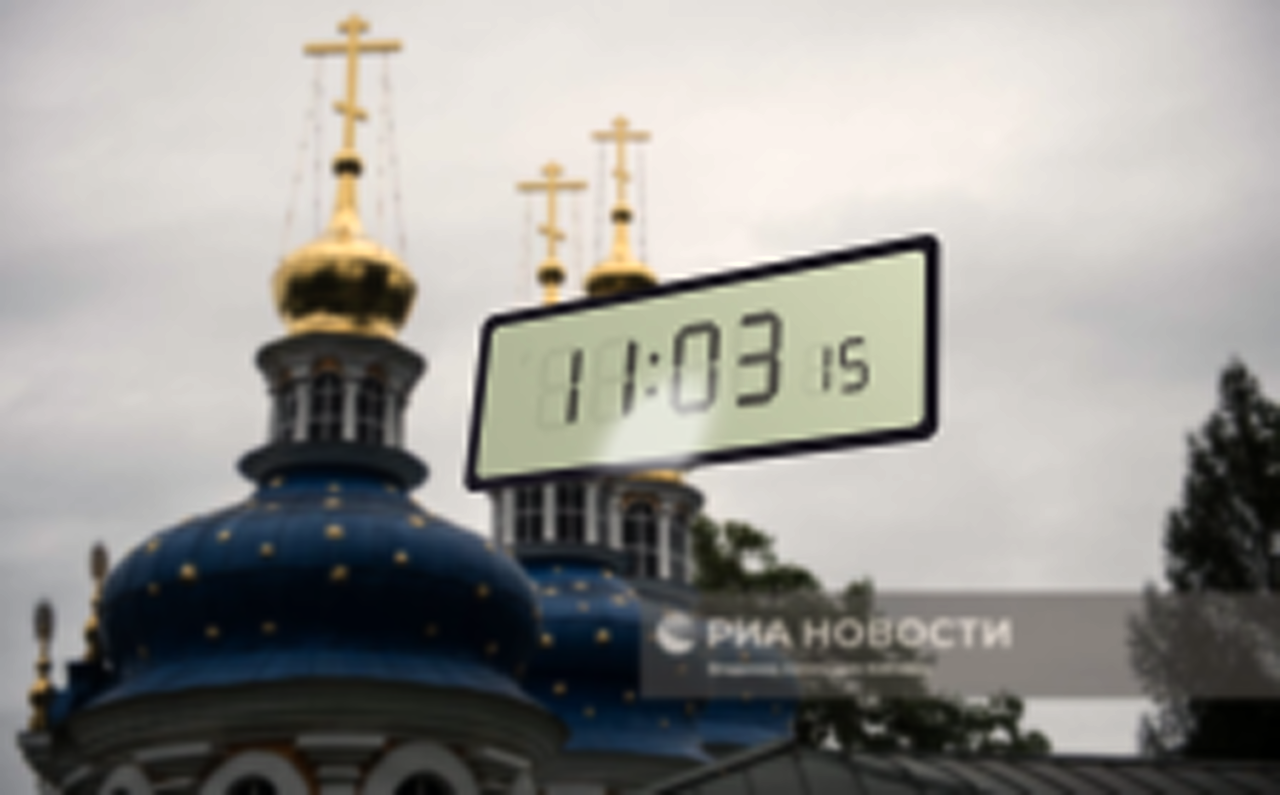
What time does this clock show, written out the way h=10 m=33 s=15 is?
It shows h=11 m=3 s=15
